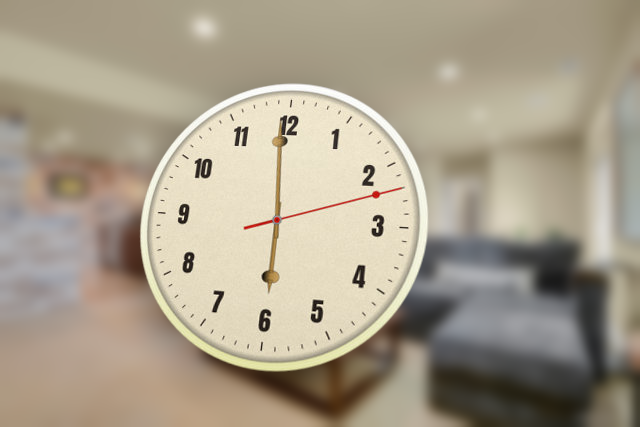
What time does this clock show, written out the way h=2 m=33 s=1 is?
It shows h=5 m=59 s=12
